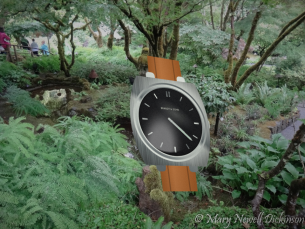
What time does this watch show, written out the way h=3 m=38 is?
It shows h=4 m=22
